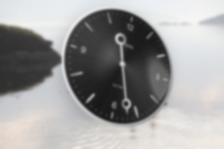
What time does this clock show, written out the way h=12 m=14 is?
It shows h=11 m=27
